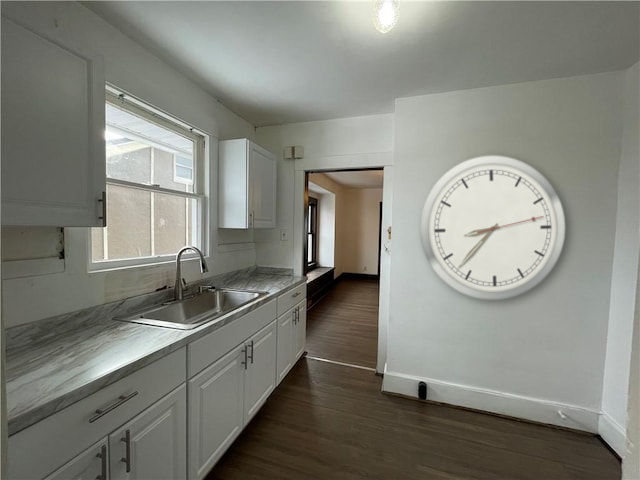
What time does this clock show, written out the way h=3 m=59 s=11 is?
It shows h=8 m=37 s=13
